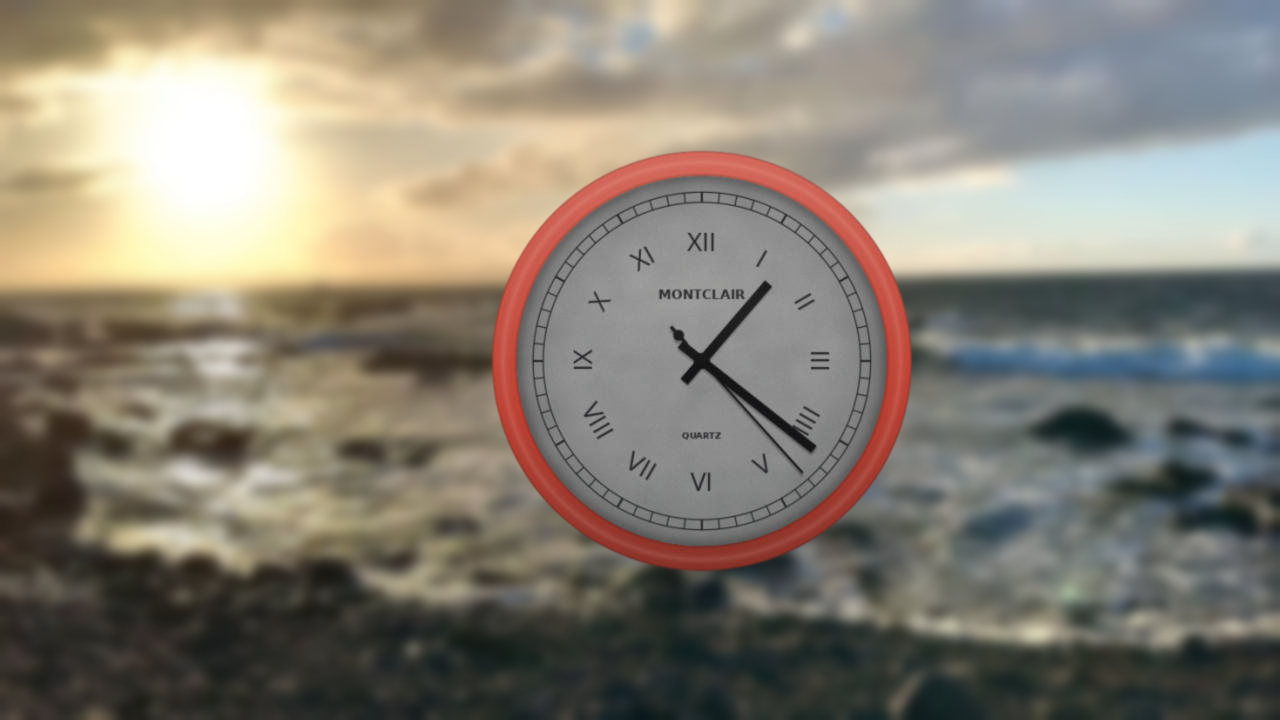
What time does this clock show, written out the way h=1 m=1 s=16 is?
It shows h=1 m=21 s=23
